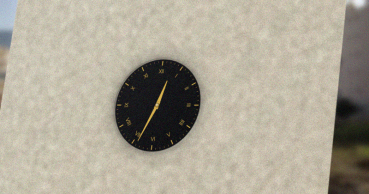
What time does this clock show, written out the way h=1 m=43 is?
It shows h=12 m=34
